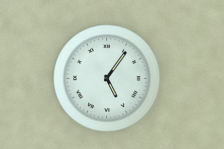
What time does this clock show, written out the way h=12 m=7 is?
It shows h=5 m=6
